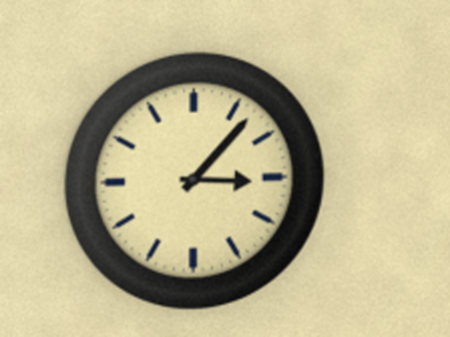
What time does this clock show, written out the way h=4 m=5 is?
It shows h=3 m=7
